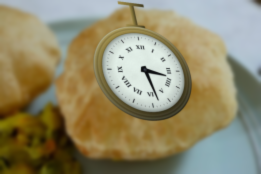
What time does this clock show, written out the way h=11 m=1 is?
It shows h=3 m=28
